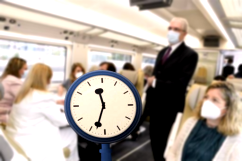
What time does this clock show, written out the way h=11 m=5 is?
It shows h=11 m=33
